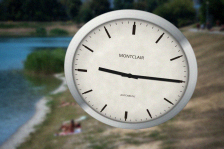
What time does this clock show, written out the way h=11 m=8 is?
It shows h=9 m=15
